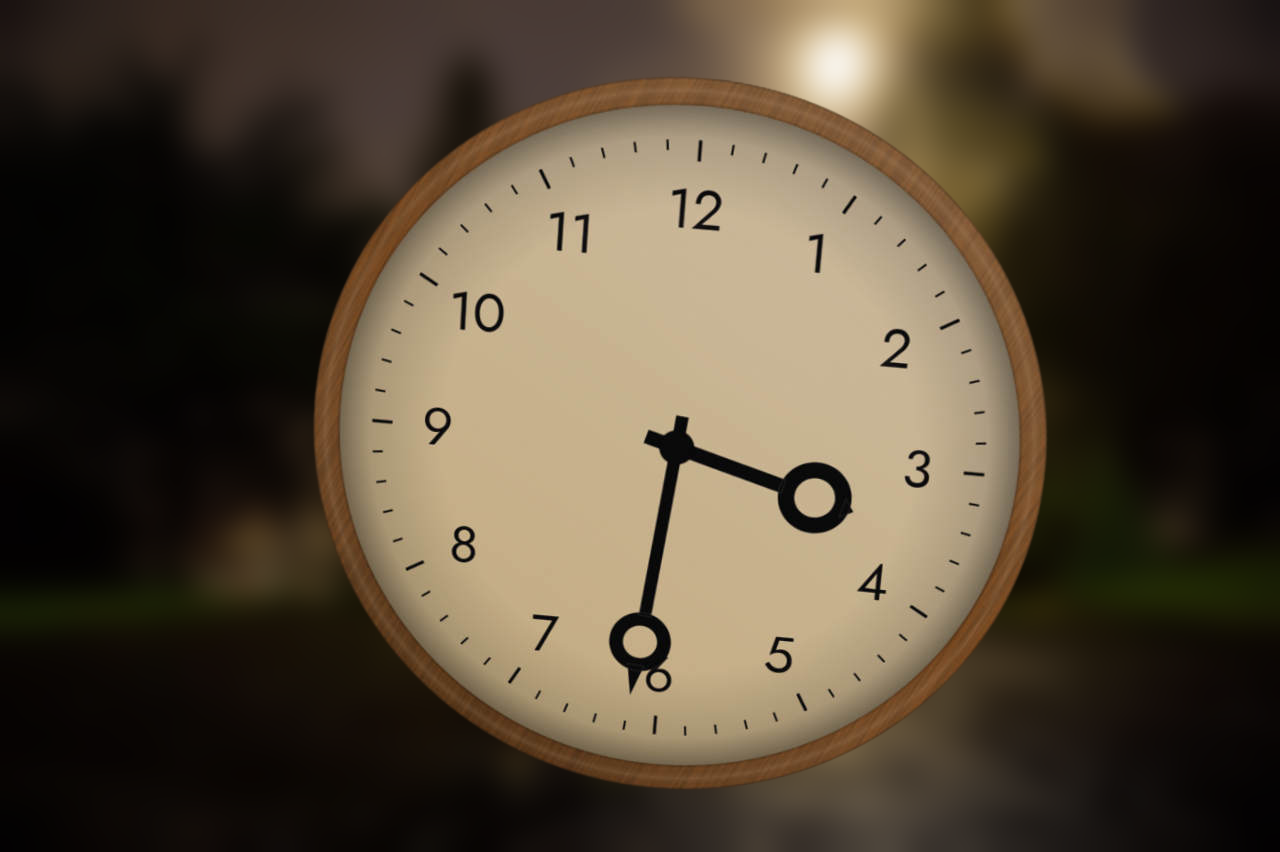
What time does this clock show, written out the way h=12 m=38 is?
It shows h=3 m=31
